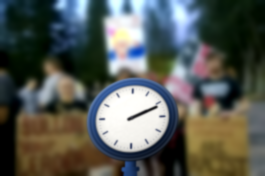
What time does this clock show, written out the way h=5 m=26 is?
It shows h=2 m=11
